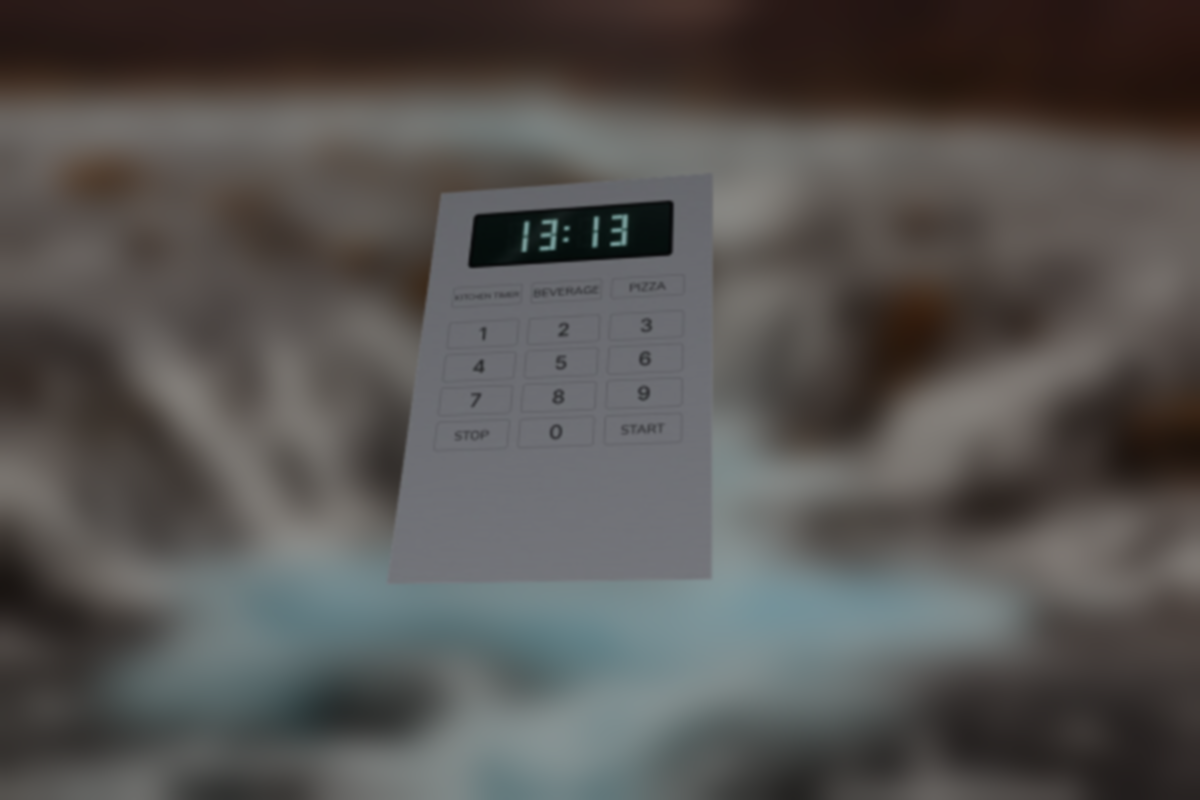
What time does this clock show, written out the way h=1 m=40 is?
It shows h=13 m=13
